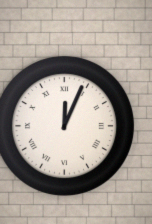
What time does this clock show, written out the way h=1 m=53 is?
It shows h=12 m=4
